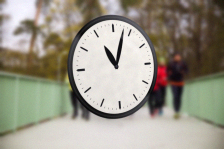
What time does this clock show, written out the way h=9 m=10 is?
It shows h=11 m=3
